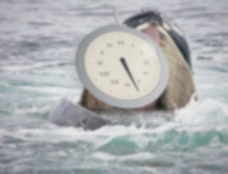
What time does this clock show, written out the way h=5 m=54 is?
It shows h=5 m=27
